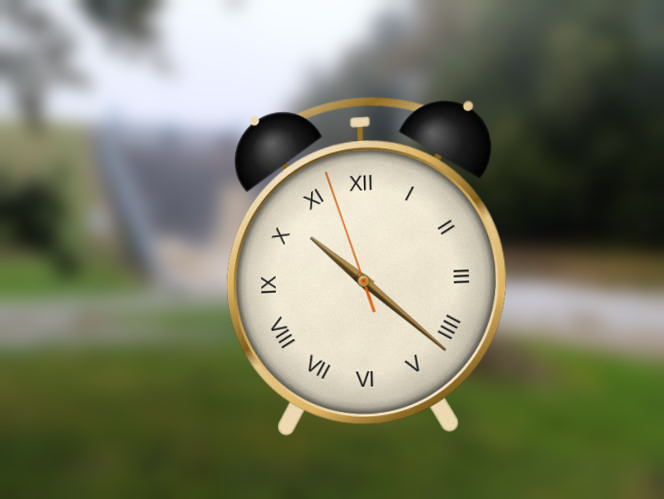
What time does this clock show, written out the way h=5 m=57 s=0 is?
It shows h=10 m=21 s=57
